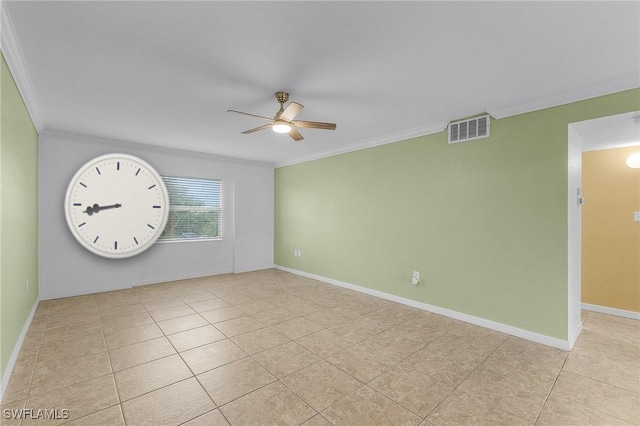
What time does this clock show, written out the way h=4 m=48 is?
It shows h=8 m=43
